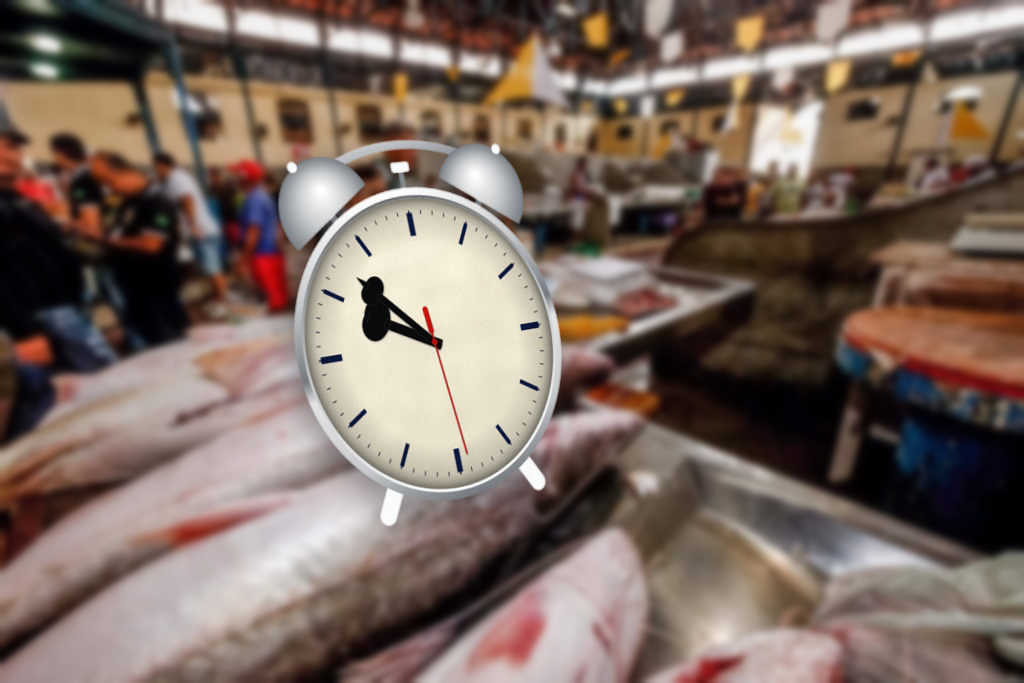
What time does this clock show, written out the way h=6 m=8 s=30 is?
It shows h=9 m=52 s=29
